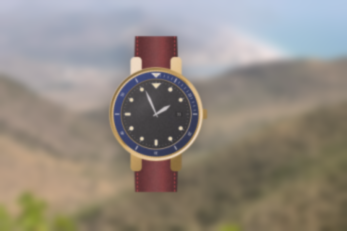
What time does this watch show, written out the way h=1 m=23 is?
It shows h=1 m=56
